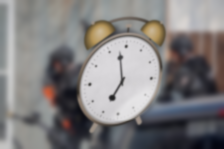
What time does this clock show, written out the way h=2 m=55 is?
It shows h=6 m=58
